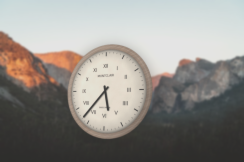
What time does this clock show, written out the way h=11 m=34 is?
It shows h=5 m=37
